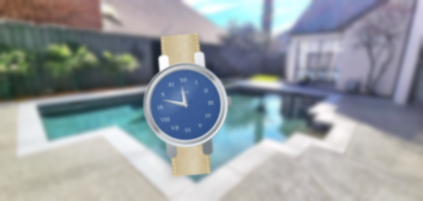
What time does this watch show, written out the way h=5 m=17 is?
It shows h=11 m=48
